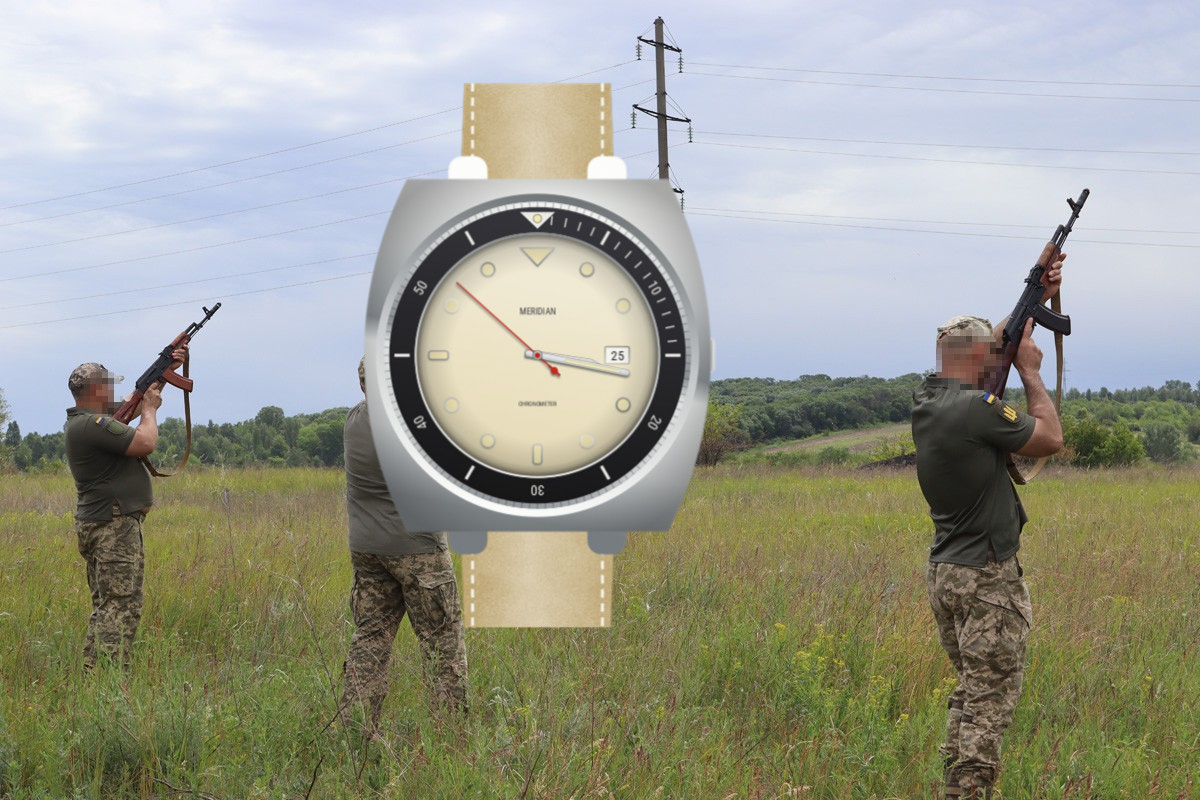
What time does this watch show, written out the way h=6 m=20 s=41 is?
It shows h=3 m=16 s=52
